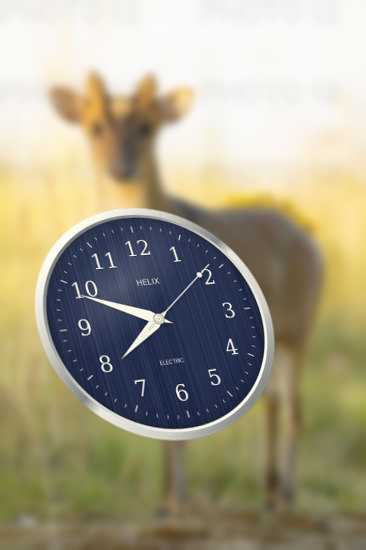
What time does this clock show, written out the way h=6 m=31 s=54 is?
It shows h=7 m=49 s=9
